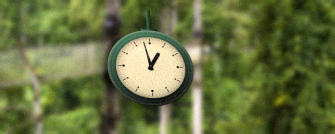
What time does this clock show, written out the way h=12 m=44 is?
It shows h=12 m=58
